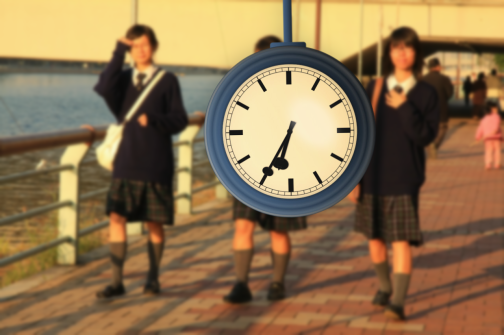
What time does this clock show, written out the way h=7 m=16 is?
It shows h=6 m=35
